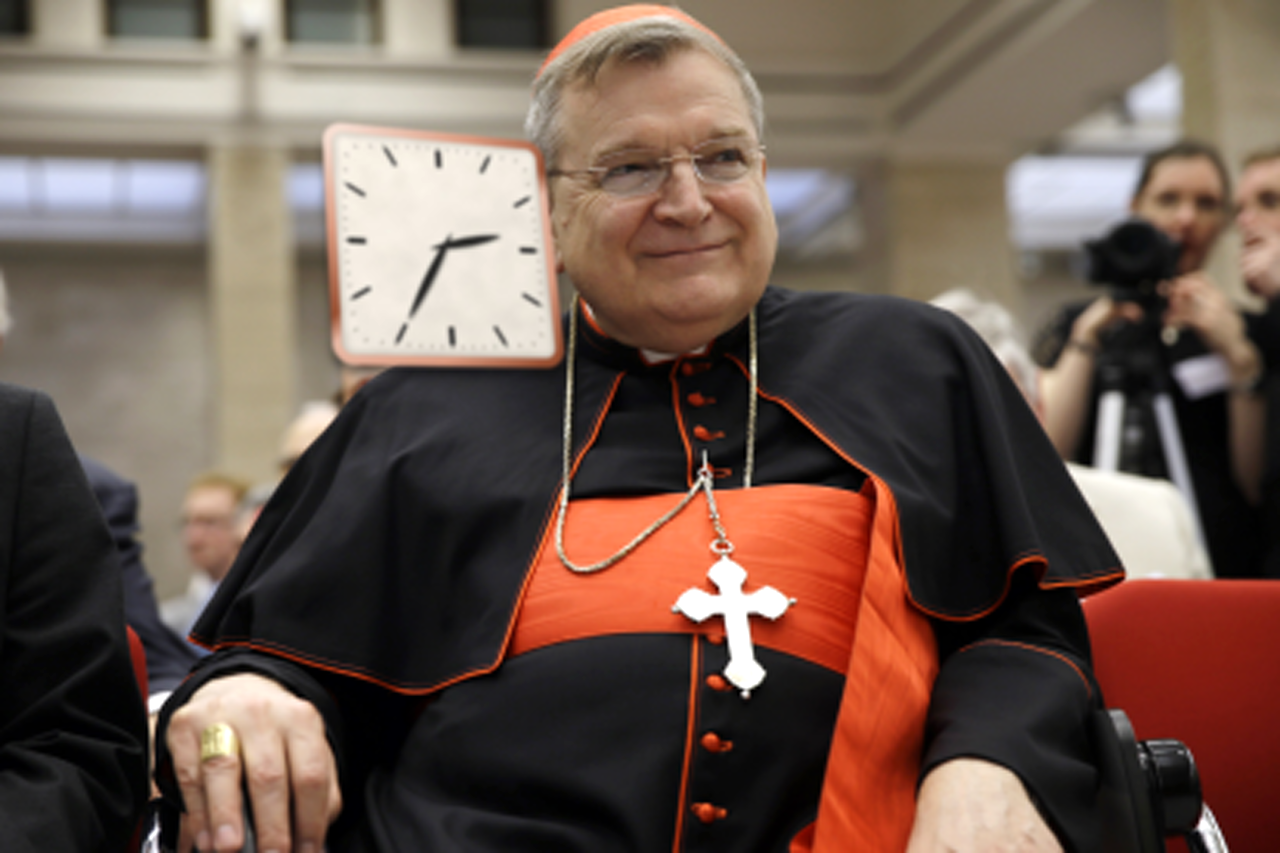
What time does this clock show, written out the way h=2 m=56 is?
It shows h=2 m=35
